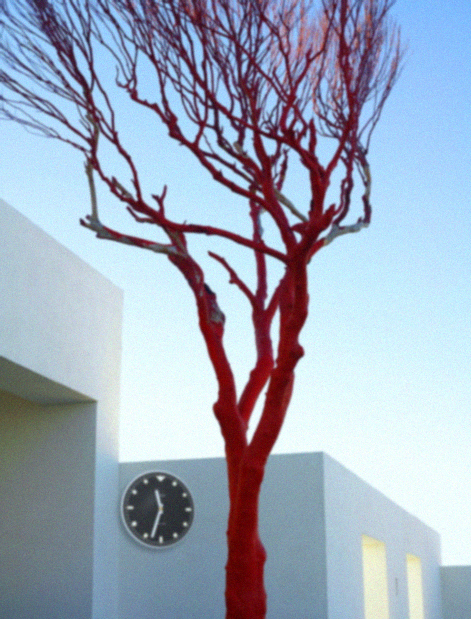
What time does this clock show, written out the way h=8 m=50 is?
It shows h=11 m=33
